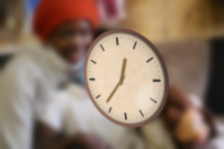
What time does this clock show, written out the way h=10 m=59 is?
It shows h=12 m=37
